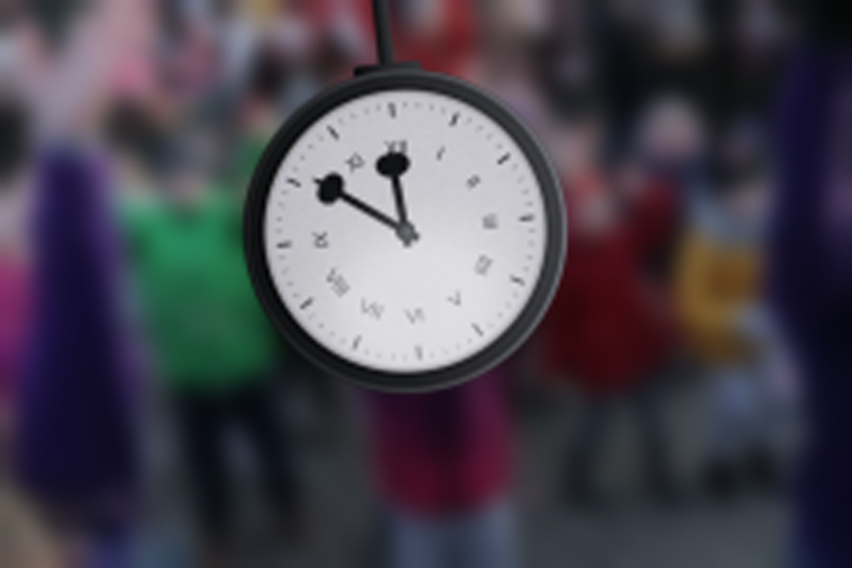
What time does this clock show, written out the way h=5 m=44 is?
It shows h=11 m=51
